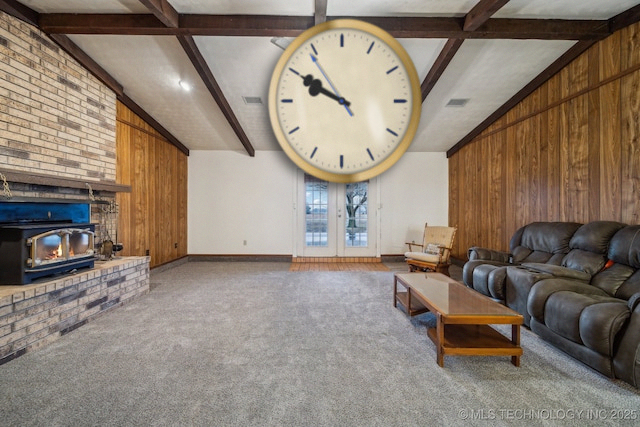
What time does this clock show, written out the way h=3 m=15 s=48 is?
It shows h=9 m=49 s=54
